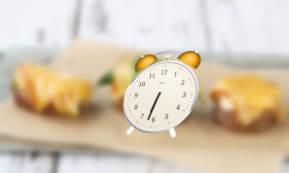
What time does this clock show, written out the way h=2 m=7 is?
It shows h=6 m=32
